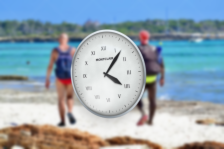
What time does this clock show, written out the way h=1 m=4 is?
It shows h=4 m=7
